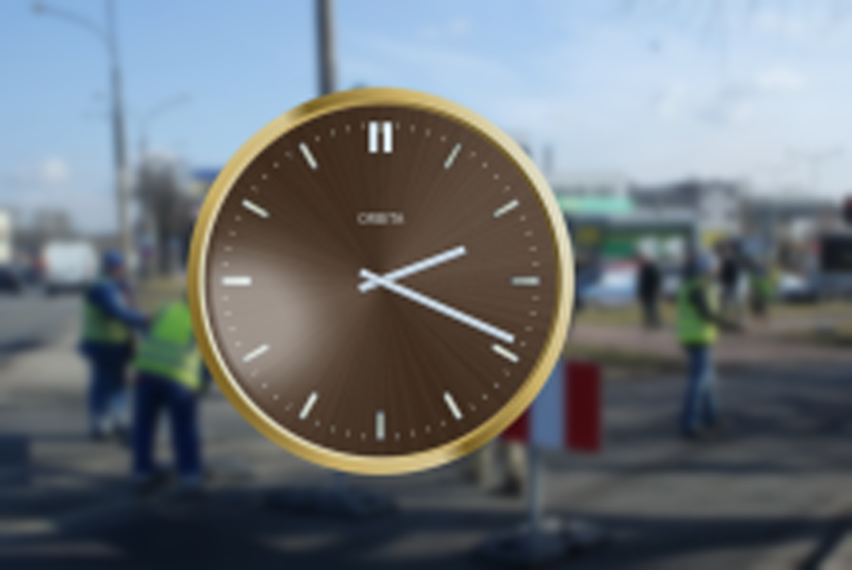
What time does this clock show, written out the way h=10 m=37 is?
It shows h=2 m=19
